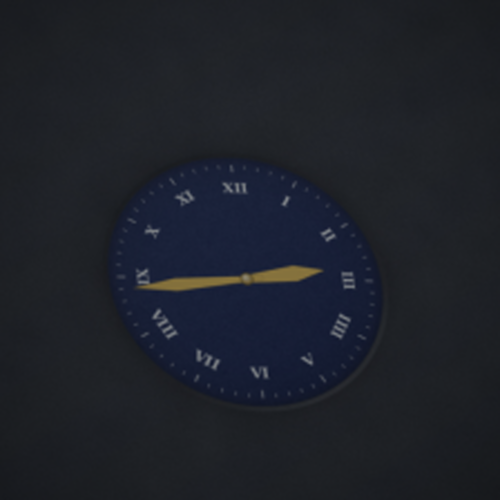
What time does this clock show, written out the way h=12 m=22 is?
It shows h=2 m=44
